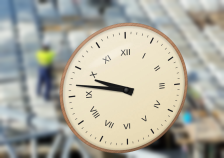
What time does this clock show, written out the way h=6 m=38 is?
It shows h=9 m=47
